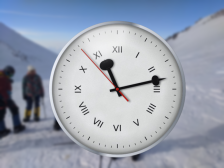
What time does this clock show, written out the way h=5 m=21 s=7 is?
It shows h=11 m=12 s=53
